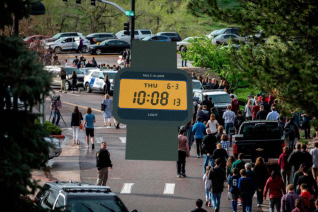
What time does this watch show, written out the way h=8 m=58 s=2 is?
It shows h=10 m=8 s=13
